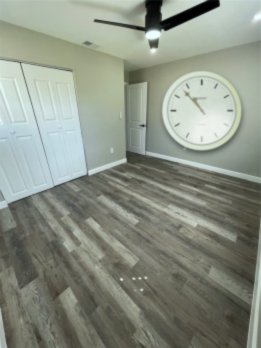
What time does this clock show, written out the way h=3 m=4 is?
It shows h=10 m=53
